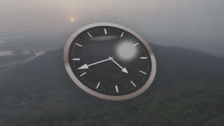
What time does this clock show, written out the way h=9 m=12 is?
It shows h=4 m=42
